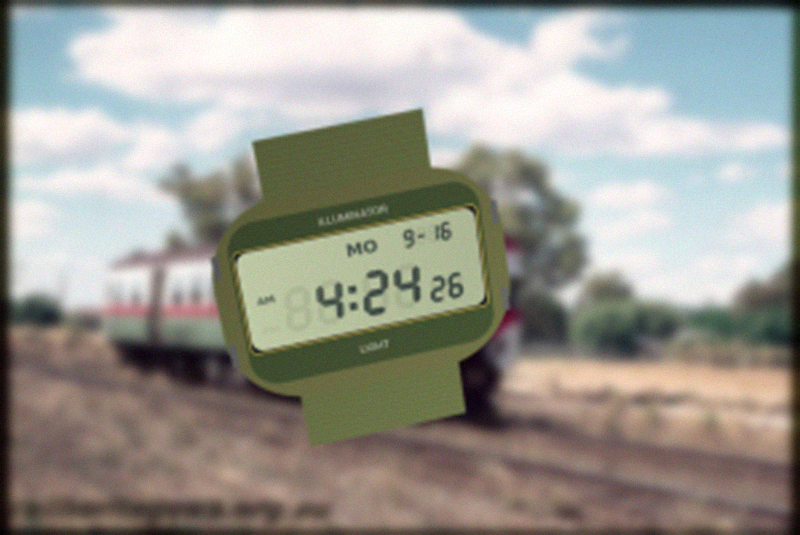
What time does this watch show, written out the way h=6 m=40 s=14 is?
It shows h=4 m=24 s=26
